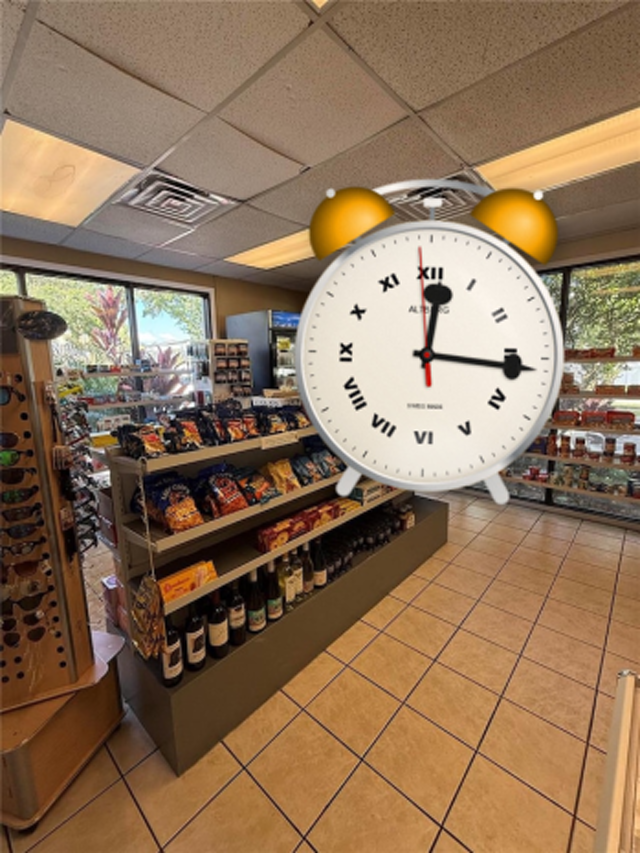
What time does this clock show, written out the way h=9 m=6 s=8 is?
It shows h=12 m=15 s=59
